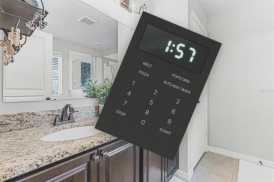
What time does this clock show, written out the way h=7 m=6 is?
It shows h=1 m=57
